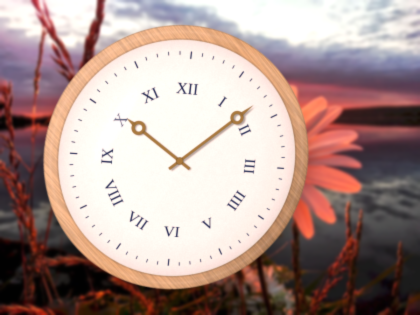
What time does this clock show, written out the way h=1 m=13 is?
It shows h=10 m=8
